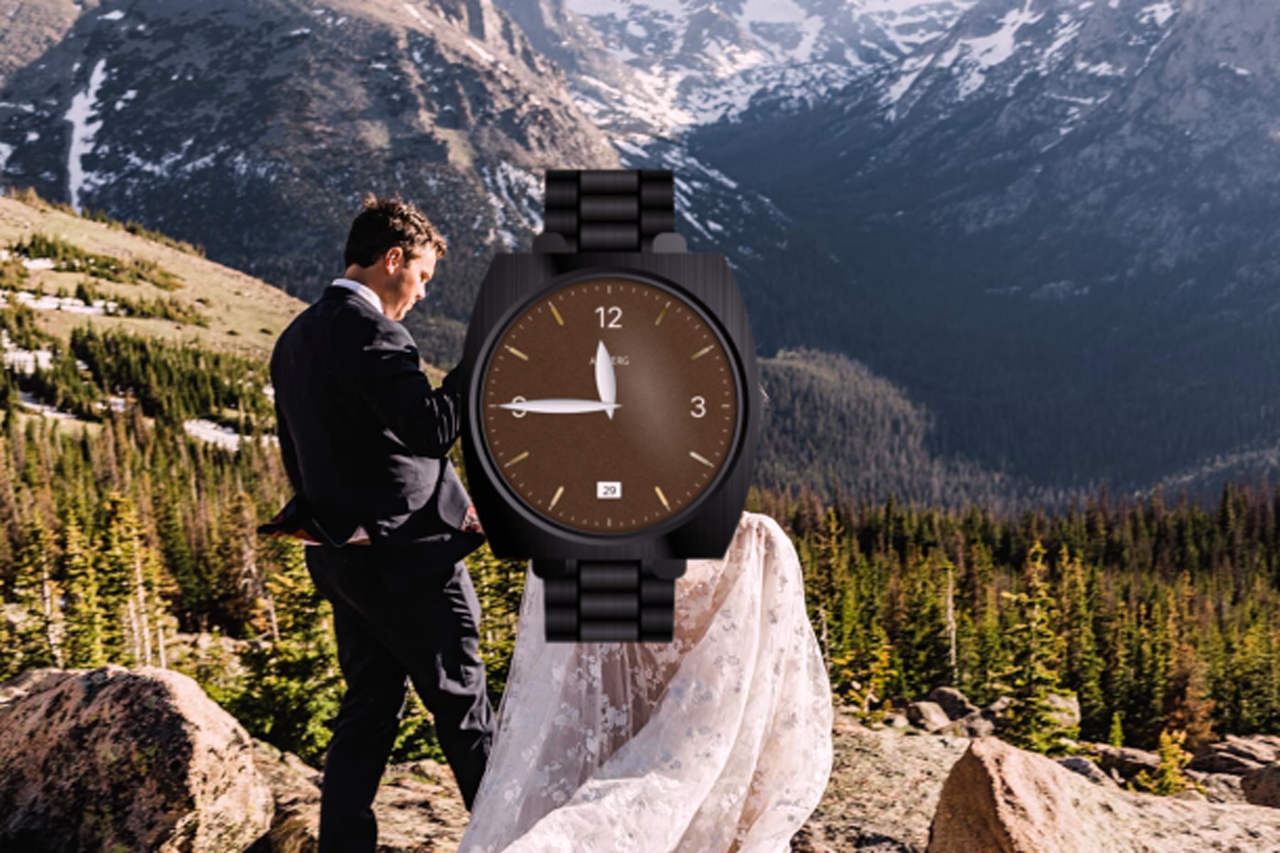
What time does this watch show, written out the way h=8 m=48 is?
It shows h=11 m=45
